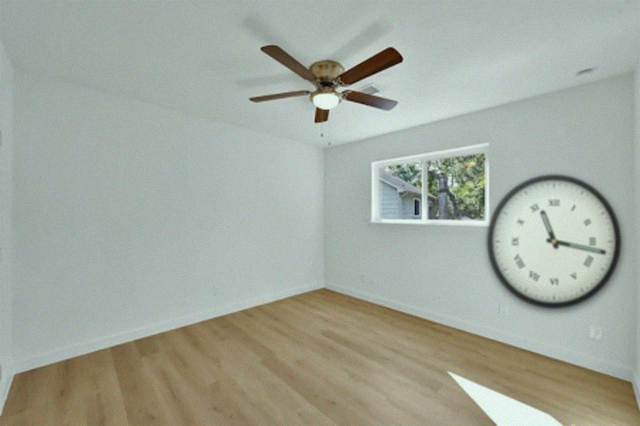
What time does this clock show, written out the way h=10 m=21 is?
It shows h=11 m=17
